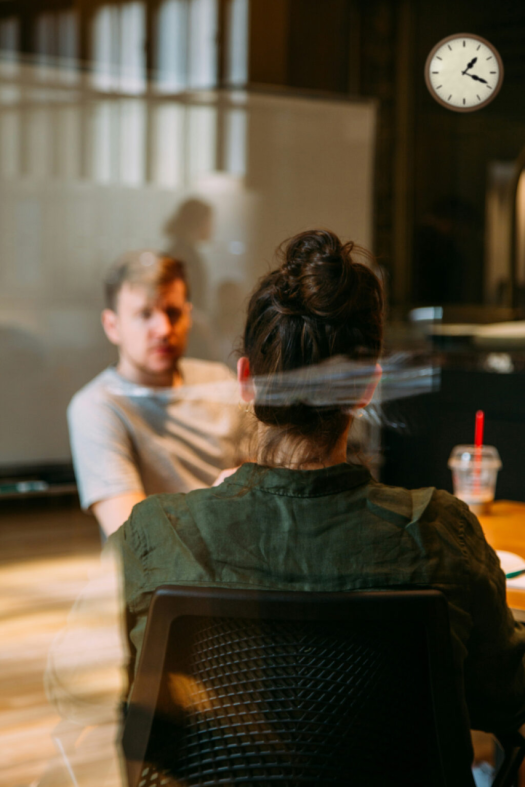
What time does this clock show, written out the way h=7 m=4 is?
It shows h=1 m=19
